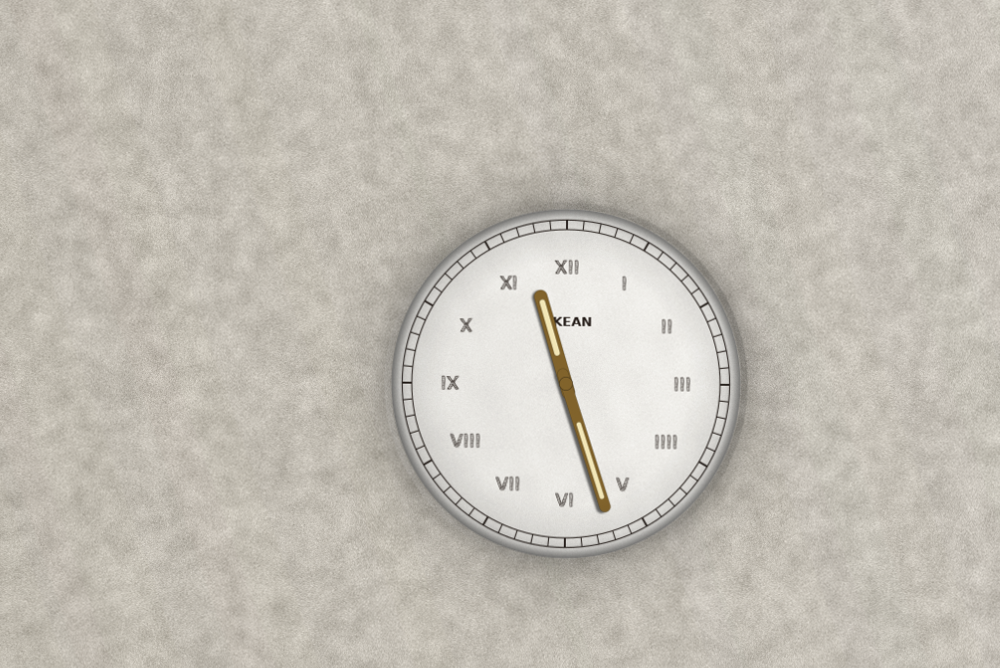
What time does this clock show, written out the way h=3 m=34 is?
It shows h=11 m=27
